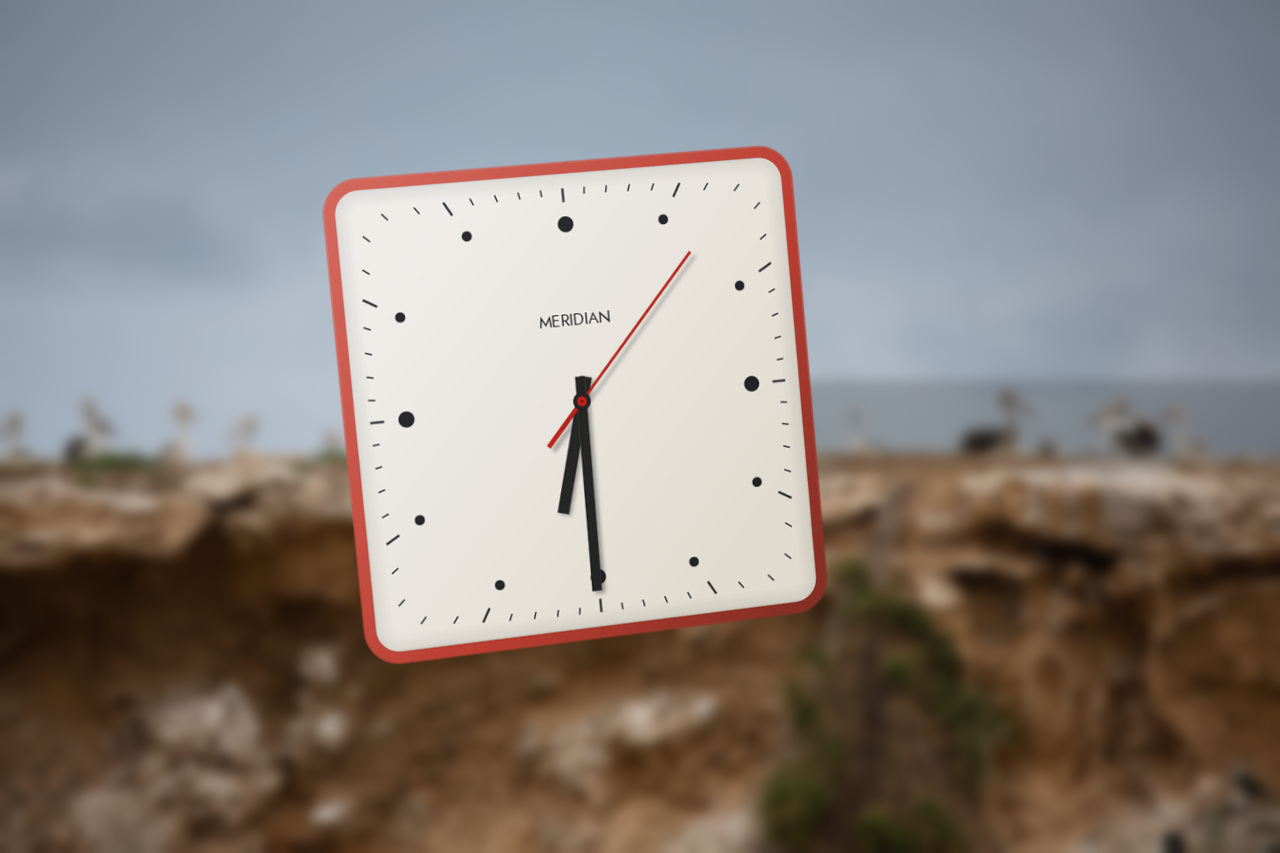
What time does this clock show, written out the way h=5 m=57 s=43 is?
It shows h=6 m=30 s=7
